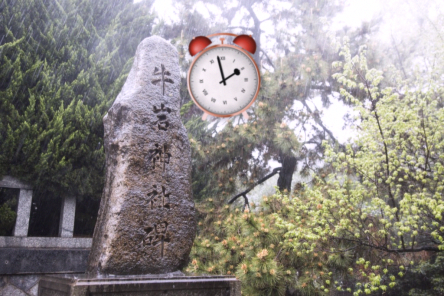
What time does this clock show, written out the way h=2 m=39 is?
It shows h=1 m=58
